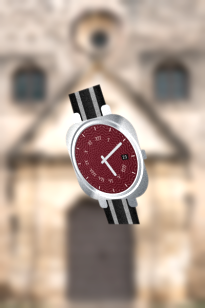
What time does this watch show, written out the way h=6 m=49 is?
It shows h=5 m=10
